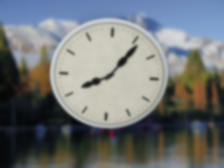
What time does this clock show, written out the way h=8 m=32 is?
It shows h=8 m=6
